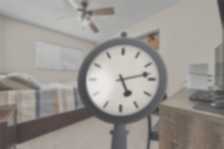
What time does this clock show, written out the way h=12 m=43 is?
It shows h=5 m=13
